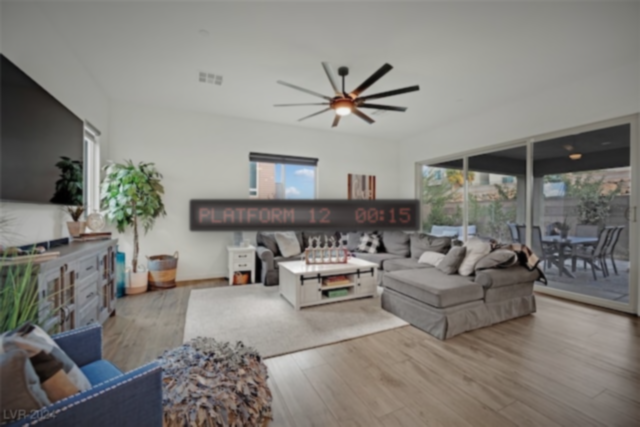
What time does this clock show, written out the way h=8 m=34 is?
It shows h=0 m=15
